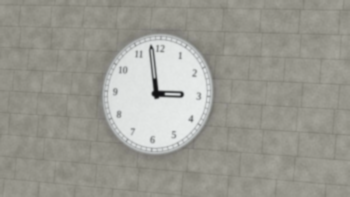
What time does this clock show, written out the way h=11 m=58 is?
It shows h=2 m=58
